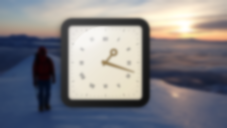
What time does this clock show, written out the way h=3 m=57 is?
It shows h=1 m=18
